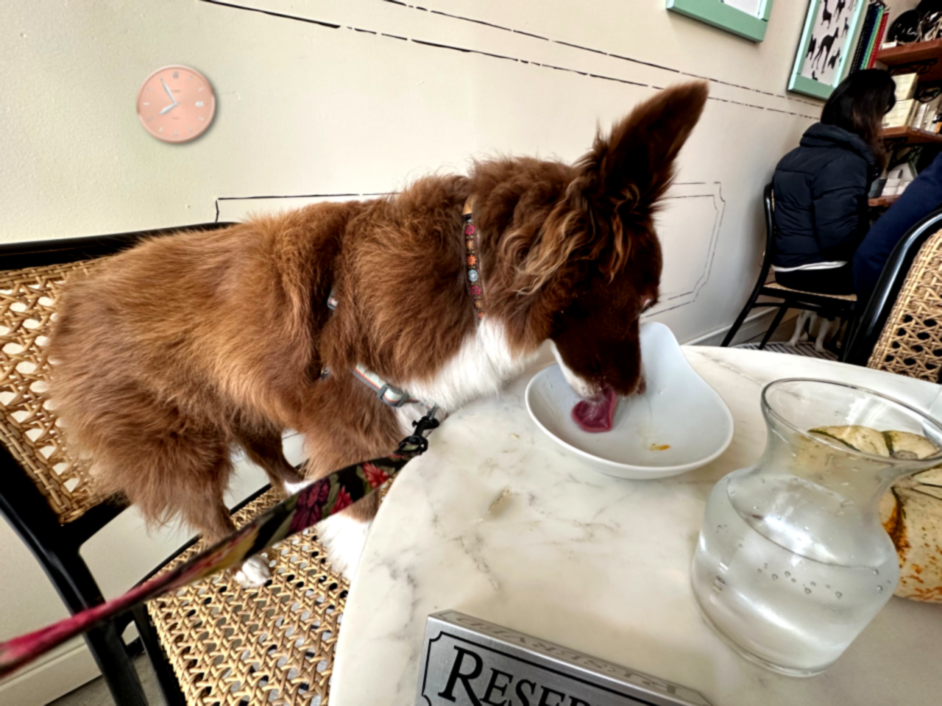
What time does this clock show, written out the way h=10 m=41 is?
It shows h=7 m=55
